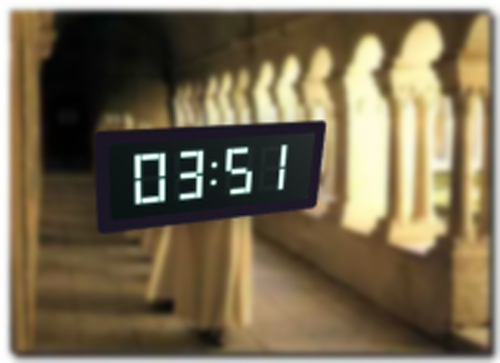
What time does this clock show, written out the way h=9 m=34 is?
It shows h=3 m=51
